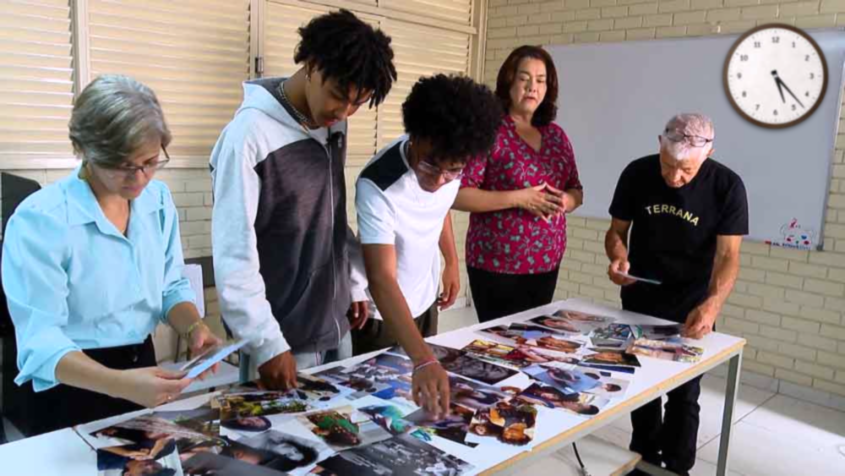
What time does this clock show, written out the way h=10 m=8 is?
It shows h=5 m=23
